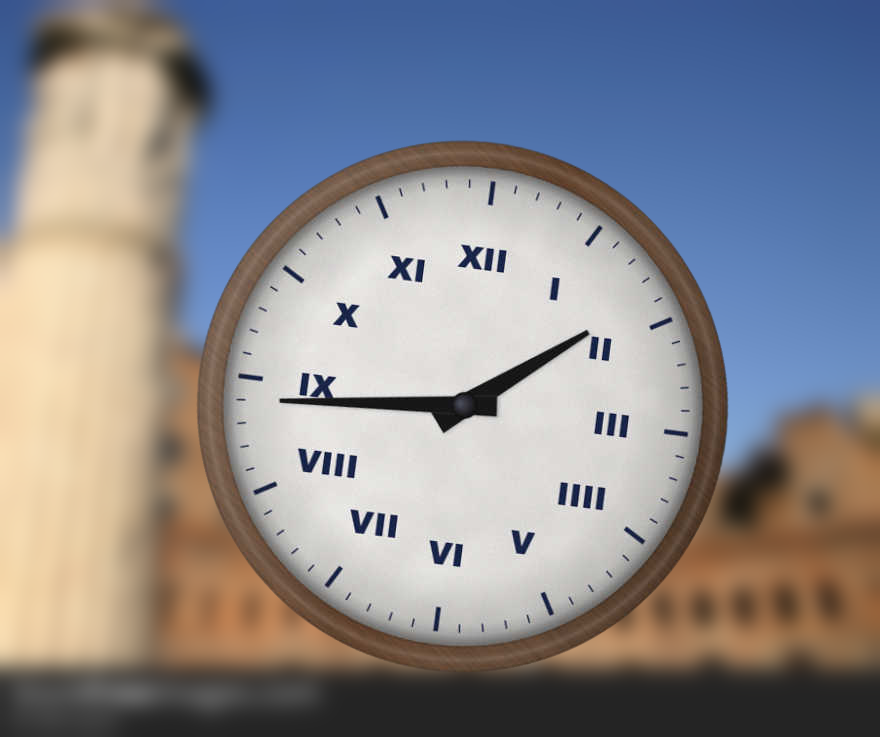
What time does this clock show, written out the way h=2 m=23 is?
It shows h=1 m=44
